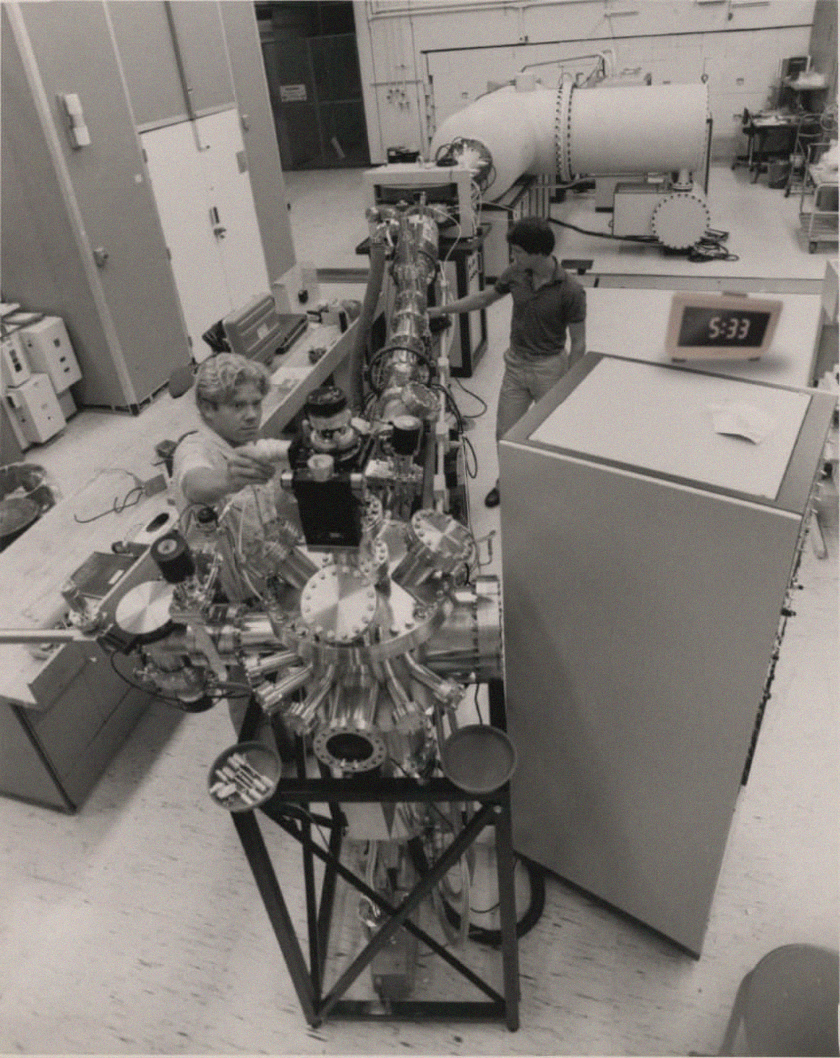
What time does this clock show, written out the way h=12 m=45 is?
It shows h=5 m=33
